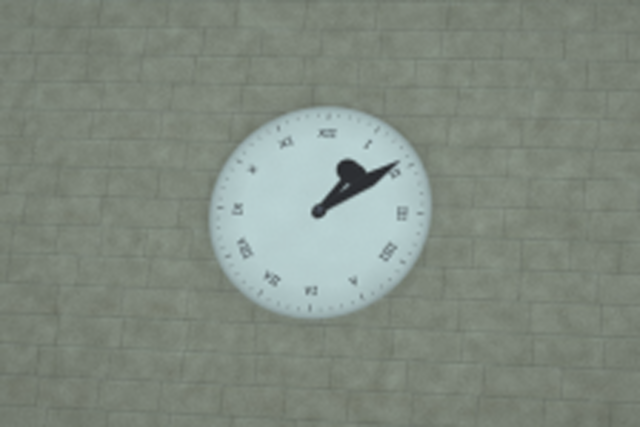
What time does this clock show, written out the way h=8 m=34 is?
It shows h=1 m=9
